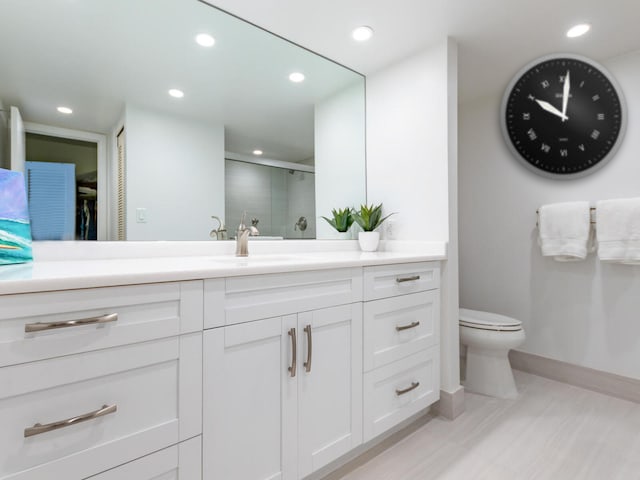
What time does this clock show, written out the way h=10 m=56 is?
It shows h=10 m=1
